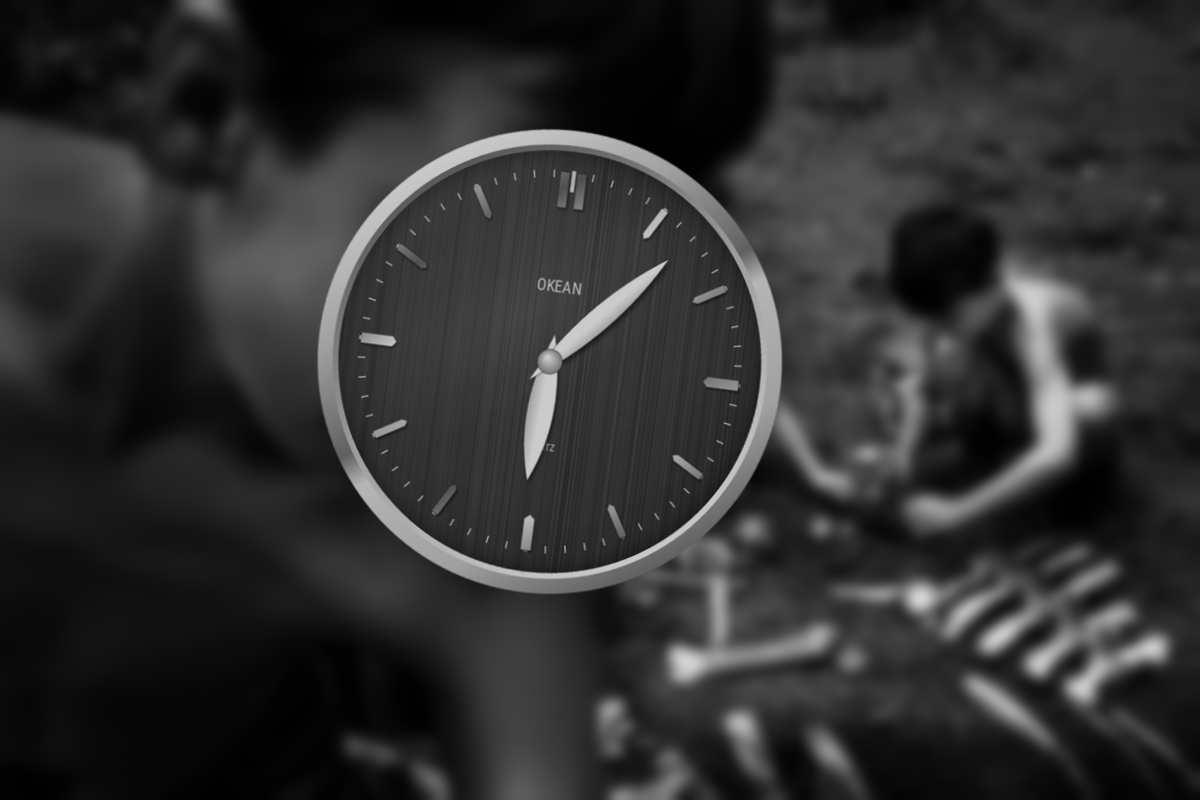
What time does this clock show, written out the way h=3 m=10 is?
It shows h=6 m=7
